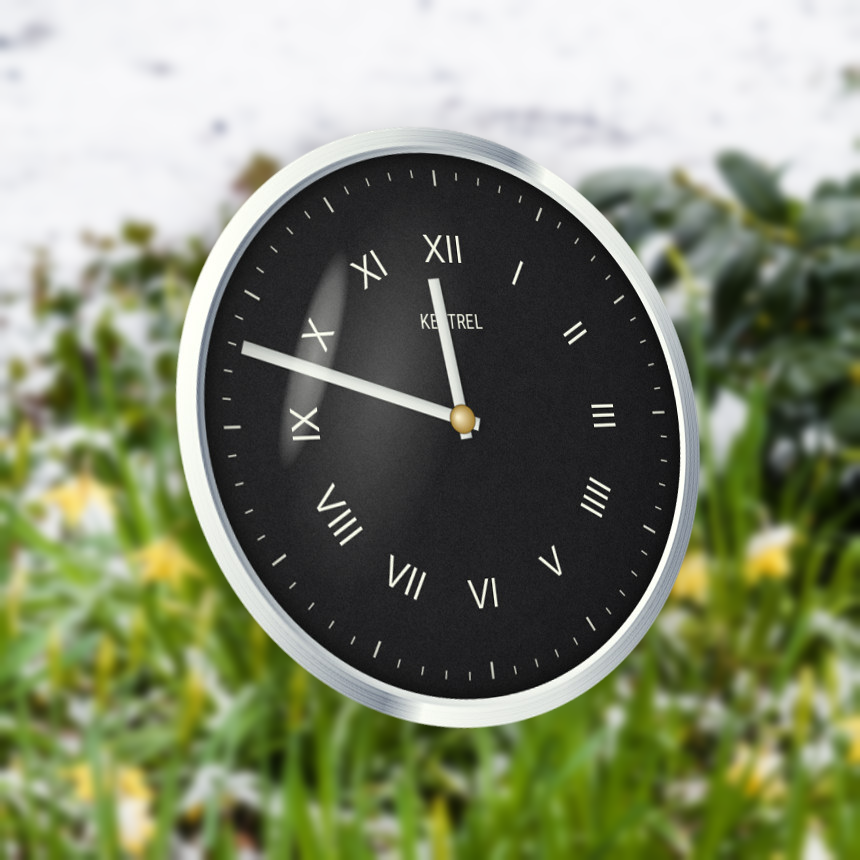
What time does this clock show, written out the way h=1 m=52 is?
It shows h=11 m=48
